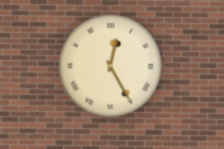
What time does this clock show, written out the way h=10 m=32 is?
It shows h=12 m=25
